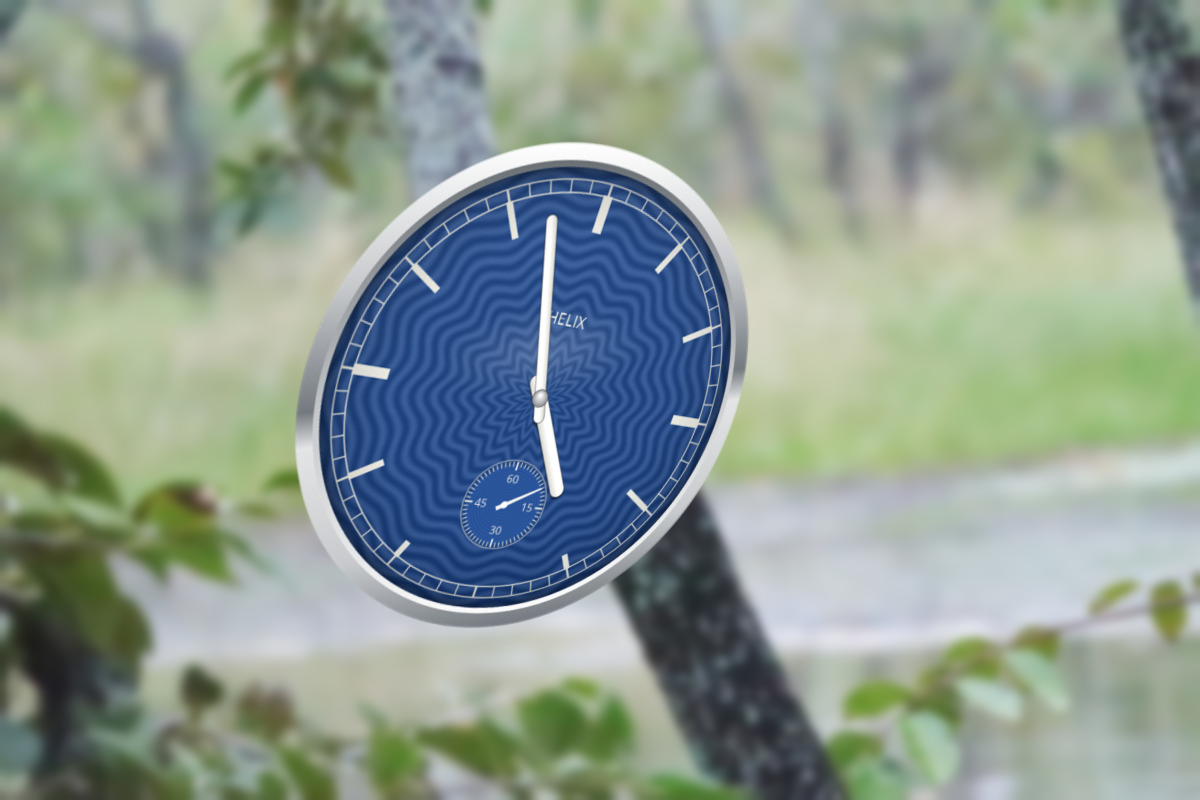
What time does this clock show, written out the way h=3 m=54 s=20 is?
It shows h=4 m=57 s=10
